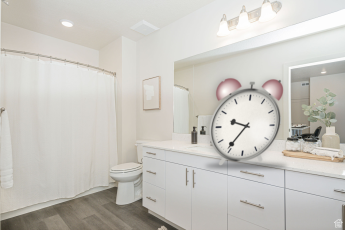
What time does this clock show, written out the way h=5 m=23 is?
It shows h=9 m=36
